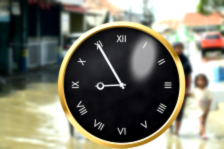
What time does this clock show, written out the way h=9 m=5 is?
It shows h=8 m=55
